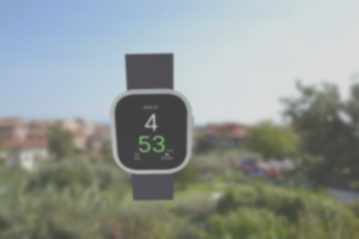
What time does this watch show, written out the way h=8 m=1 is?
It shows h=4 m=53
